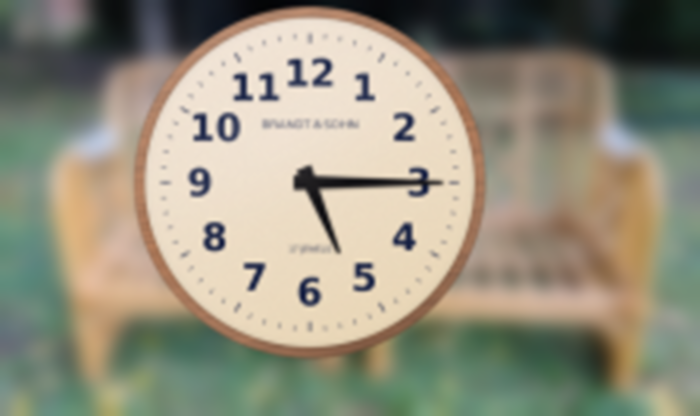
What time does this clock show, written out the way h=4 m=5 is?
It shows h=5 m=15
